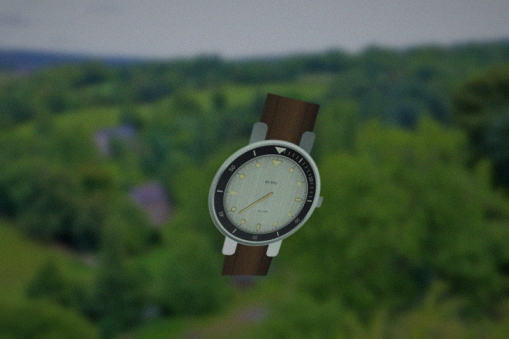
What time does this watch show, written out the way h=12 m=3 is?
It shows h=7 m=38
